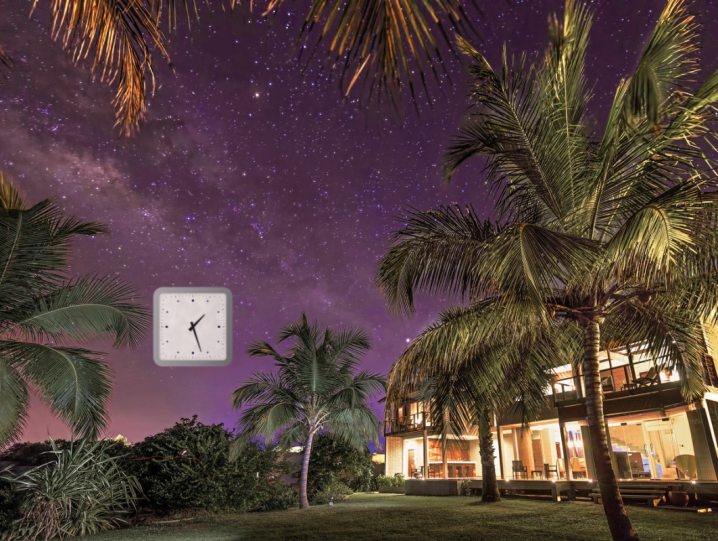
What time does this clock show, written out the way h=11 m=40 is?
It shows h=1 m=27
